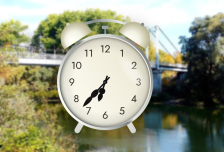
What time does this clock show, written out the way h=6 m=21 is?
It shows h=6 m=37
